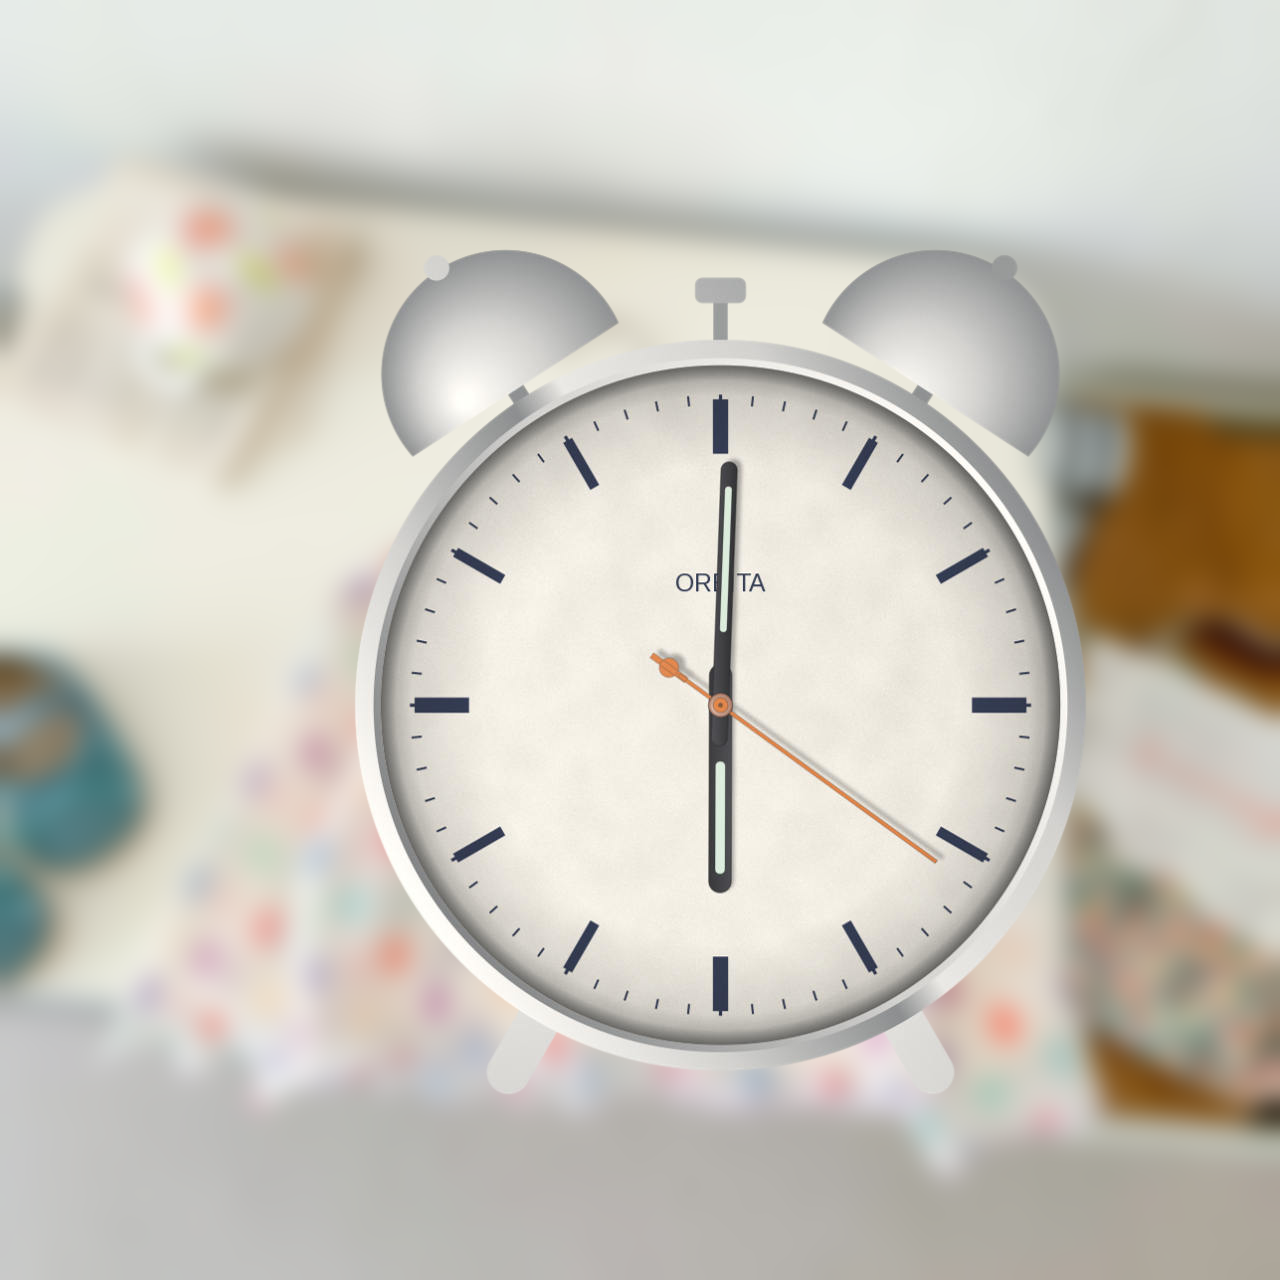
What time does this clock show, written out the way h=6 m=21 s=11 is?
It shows h=6 m=0 s=21
